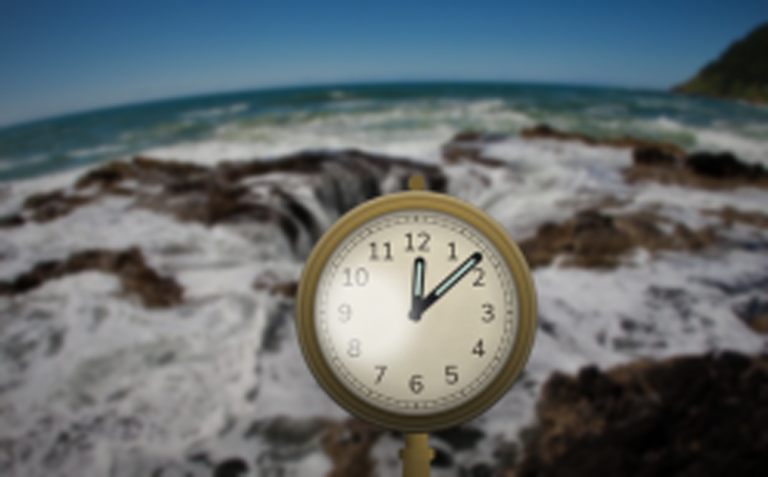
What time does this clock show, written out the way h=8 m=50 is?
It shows h=12 m=8
